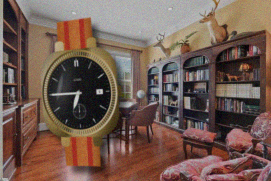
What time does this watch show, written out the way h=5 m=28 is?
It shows h=6 m=45
